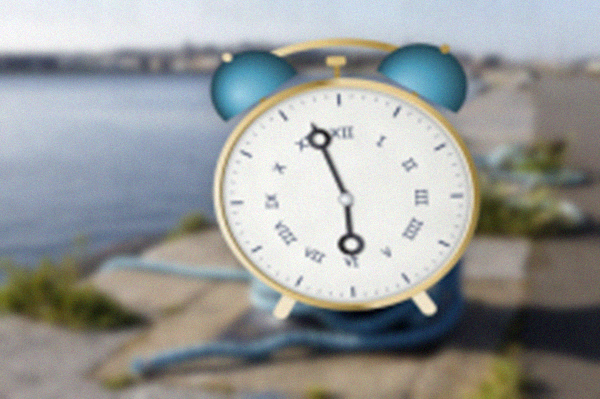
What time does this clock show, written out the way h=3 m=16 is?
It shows h=5 m=57
